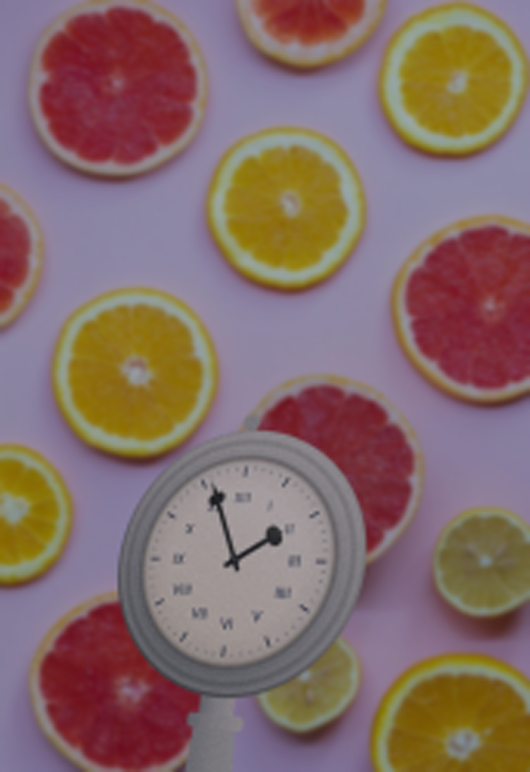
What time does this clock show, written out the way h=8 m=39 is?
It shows h=1 m=56
